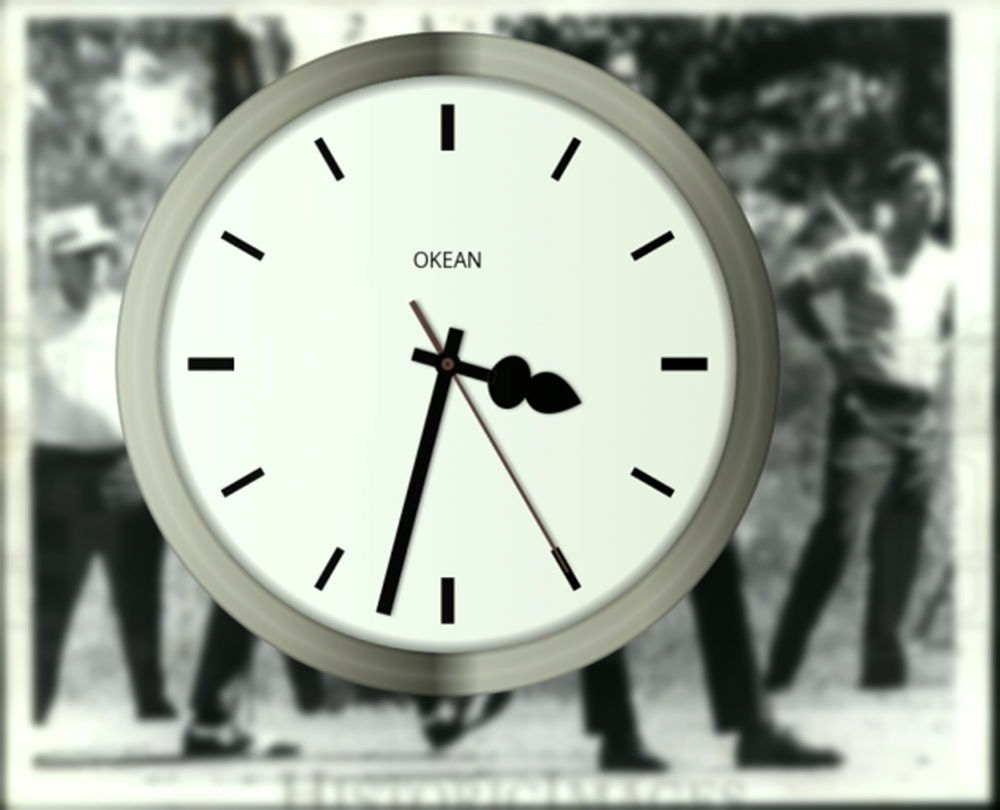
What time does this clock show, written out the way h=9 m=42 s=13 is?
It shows h=3 m=32 s=25
